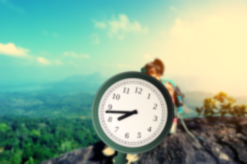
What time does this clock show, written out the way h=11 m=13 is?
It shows h=7 m=43
